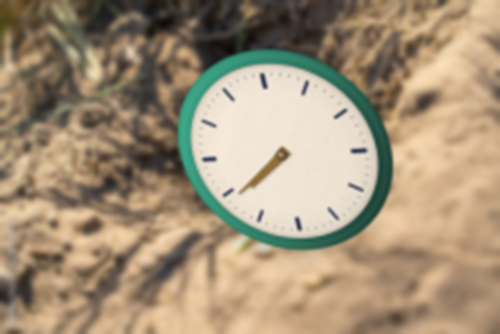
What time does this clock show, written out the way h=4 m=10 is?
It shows h=7 m=39
